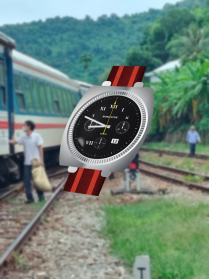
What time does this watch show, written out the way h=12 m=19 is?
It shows h=8 m=48
